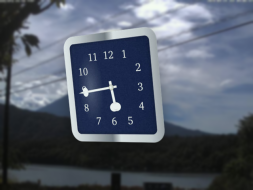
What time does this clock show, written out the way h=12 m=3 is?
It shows h=5 m=44
